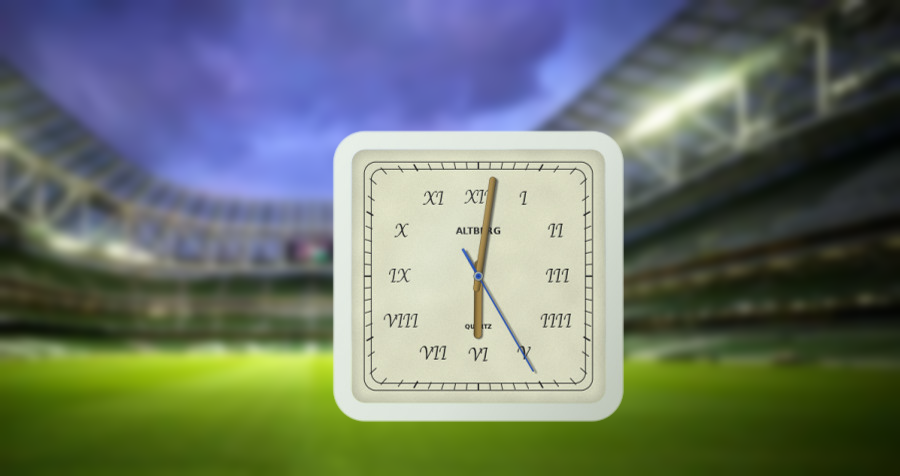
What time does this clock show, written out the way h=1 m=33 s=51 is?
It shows h=6 m=1 s=25
